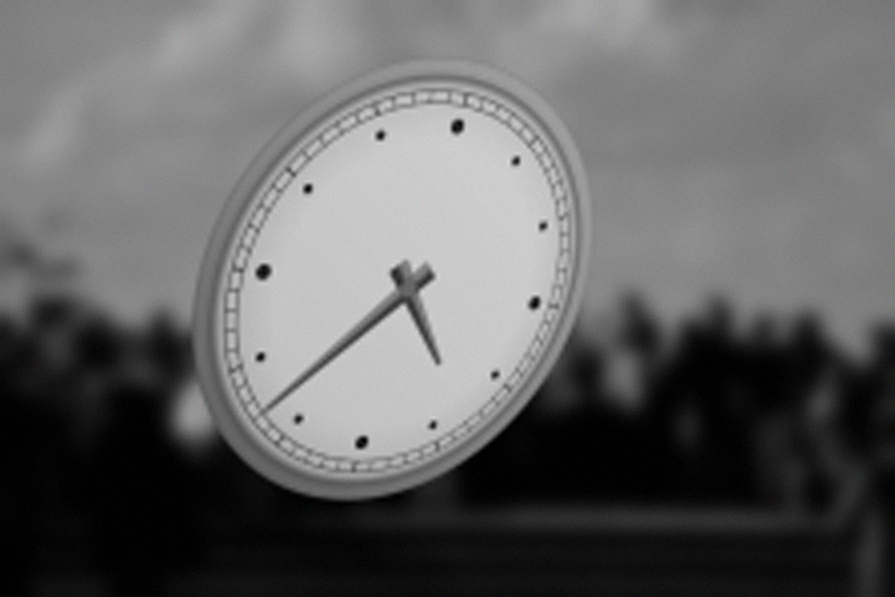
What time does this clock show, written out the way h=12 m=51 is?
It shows h=4 m=37
